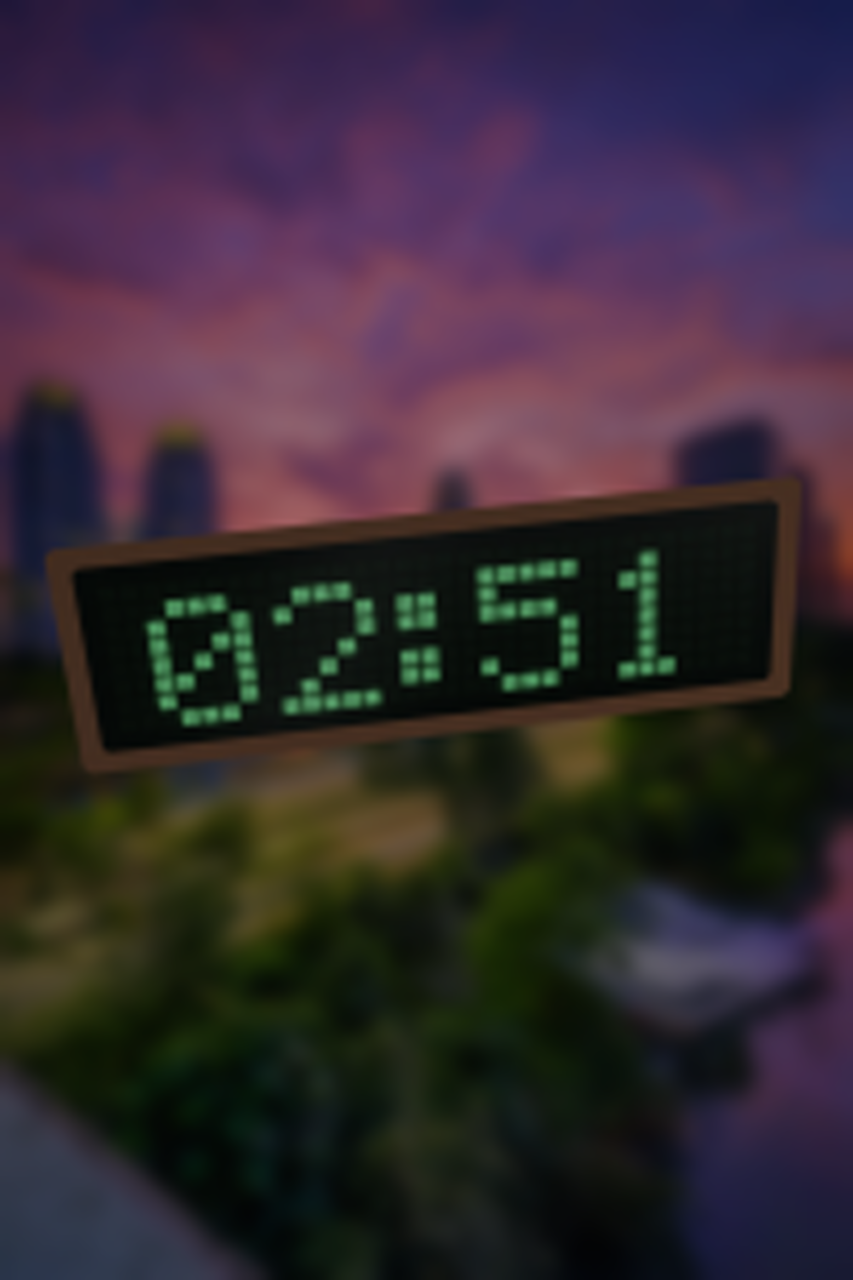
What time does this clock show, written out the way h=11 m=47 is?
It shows h=2 m=51
